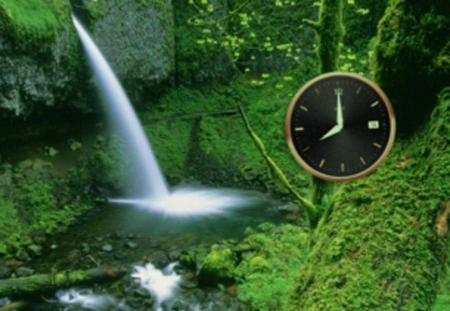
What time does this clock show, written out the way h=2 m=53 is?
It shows h=8 m=0
